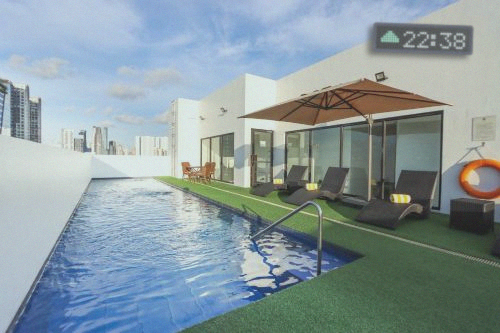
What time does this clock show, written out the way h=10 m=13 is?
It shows h=22 m=38
